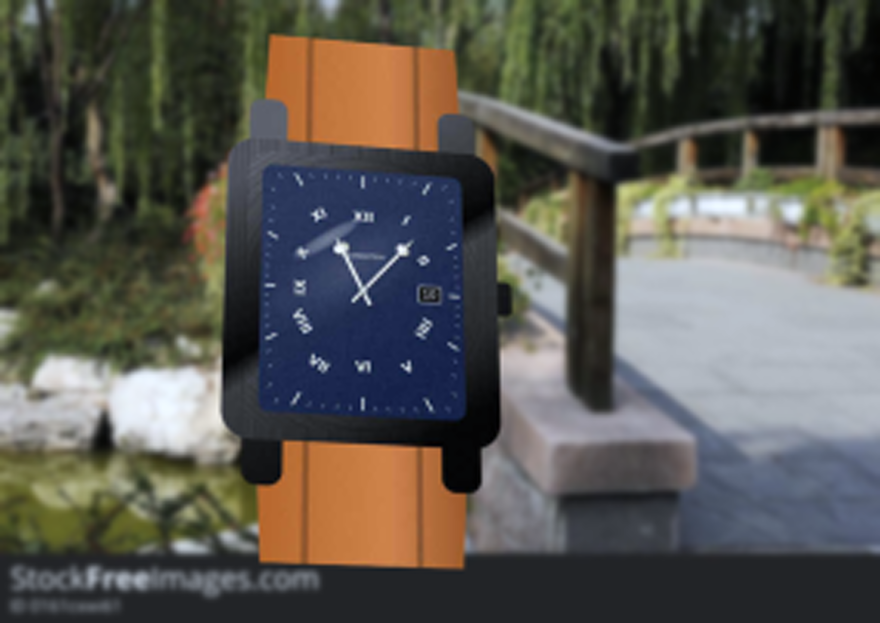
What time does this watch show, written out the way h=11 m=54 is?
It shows h=11 m=7
